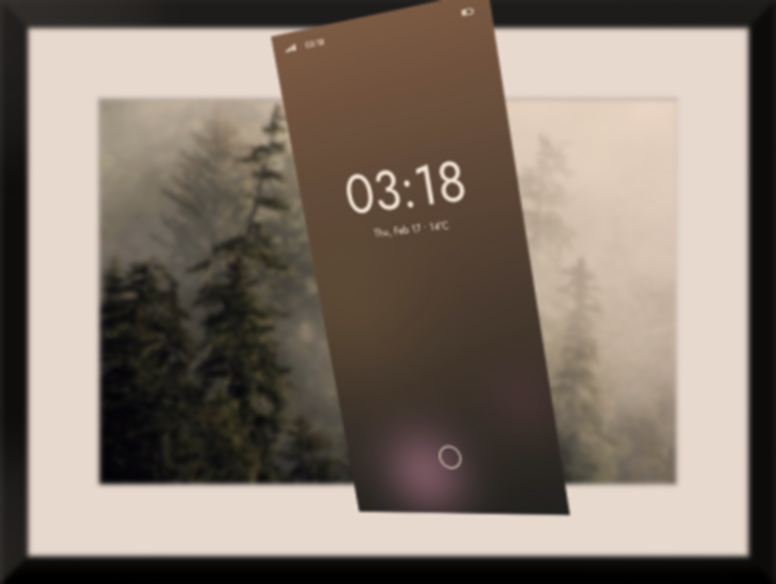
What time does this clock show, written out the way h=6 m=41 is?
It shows h=3 m=18
